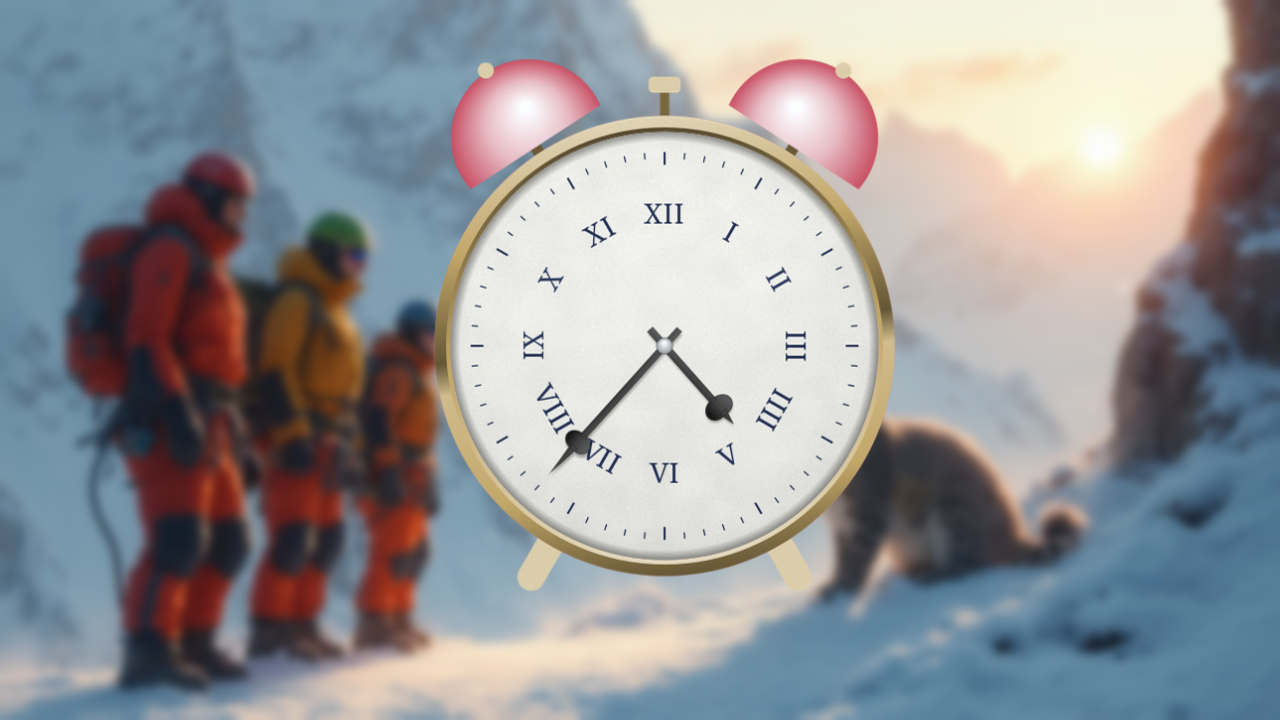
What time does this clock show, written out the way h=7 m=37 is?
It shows h=4 m=37
